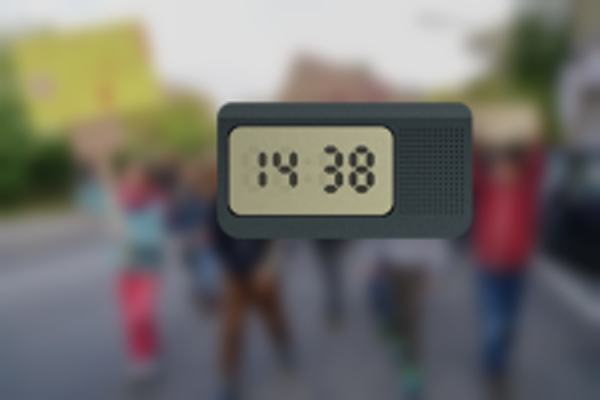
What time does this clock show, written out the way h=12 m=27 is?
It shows h=14 m=38
